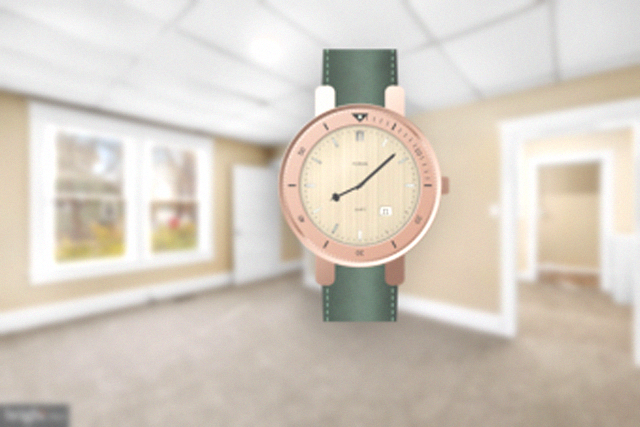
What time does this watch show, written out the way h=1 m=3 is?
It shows h=8 m=8
